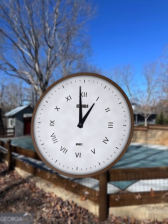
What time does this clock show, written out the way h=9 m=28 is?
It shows h=12 m=59
